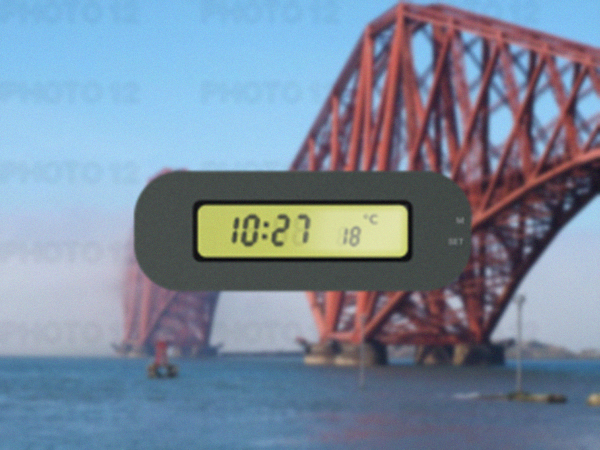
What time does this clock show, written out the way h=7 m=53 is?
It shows h=10 m=27
